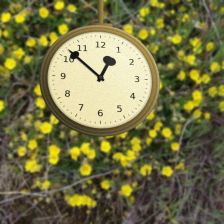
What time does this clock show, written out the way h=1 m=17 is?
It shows h=12 m=52
